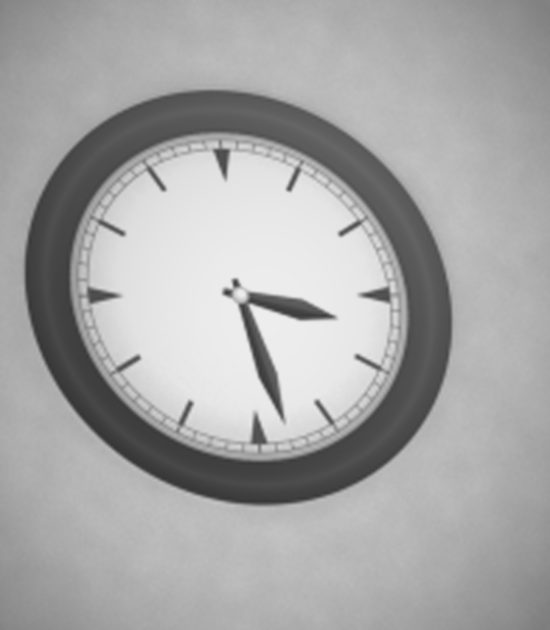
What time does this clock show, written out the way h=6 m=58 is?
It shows h=3 m=28
